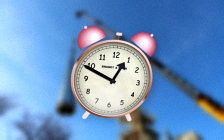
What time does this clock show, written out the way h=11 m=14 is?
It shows h=12 m=49
